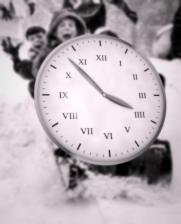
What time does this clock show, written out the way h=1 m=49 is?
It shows h=3 m=53
